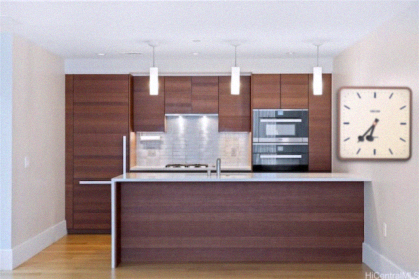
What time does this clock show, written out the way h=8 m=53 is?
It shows h=6 m=37
